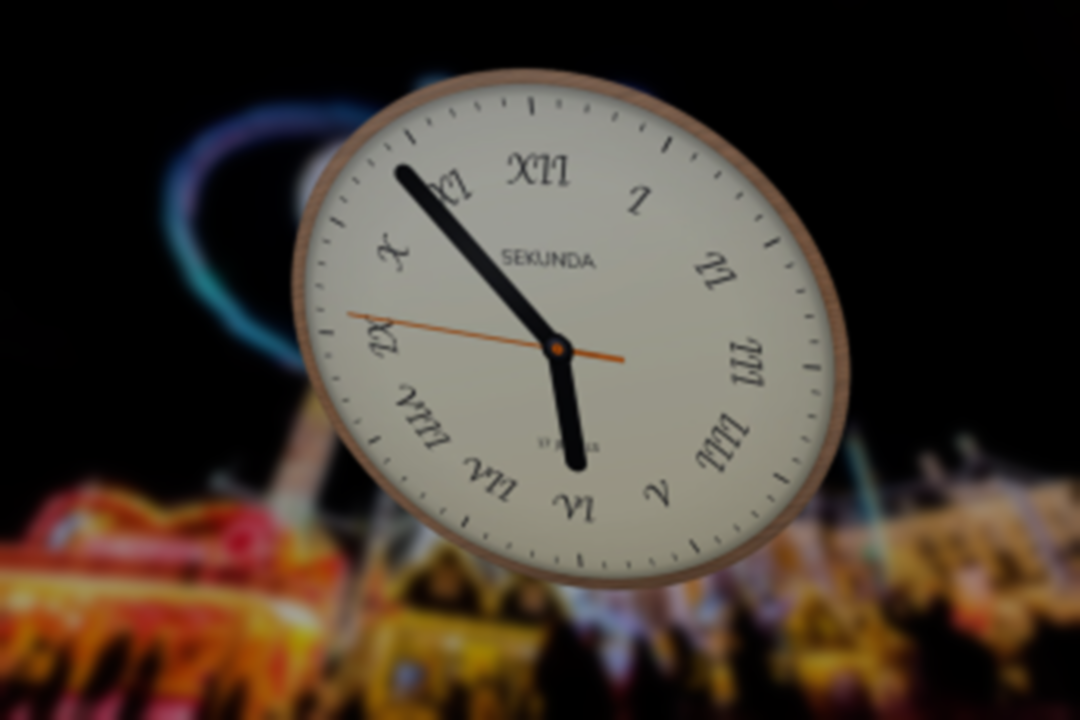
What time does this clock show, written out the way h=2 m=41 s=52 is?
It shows h=5 m=53 s=46
